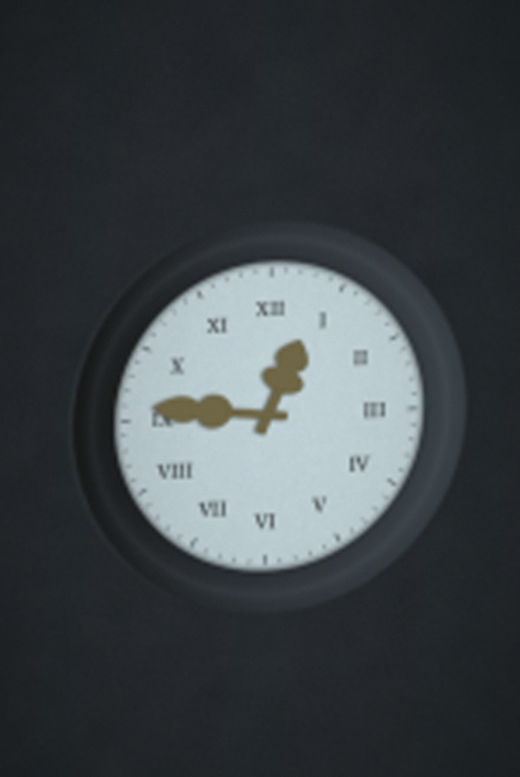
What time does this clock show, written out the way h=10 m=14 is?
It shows h=12 m=46
